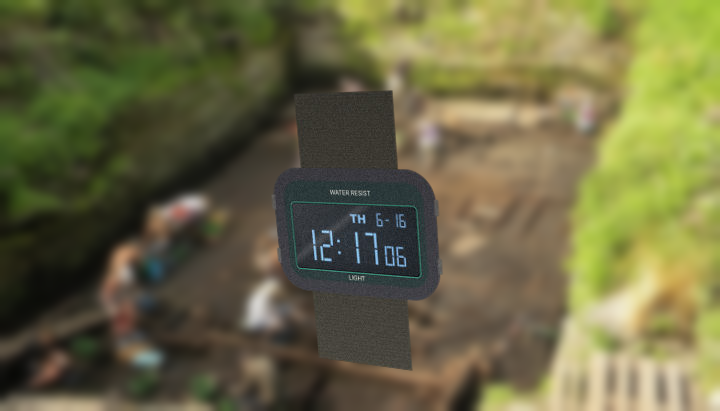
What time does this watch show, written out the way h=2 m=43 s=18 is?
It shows h=12 m=17 s=6
